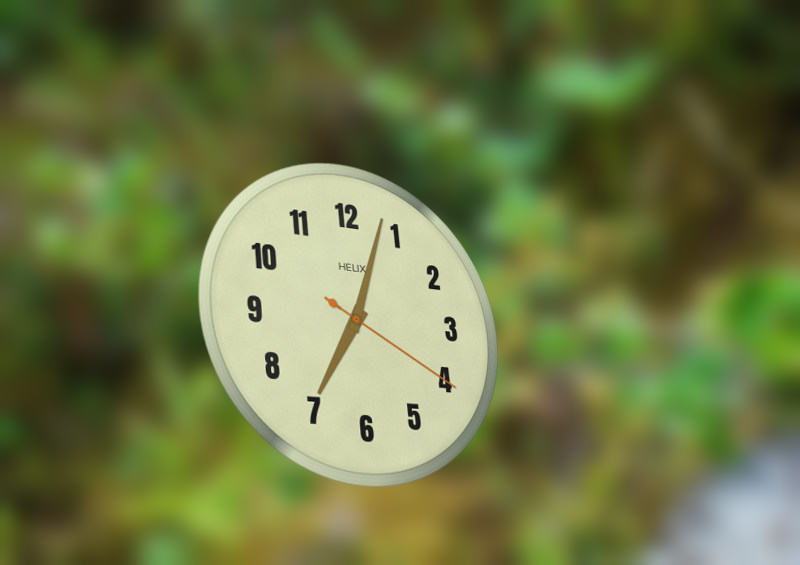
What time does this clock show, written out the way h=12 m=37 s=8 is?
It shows h=7 m=3 s=20
